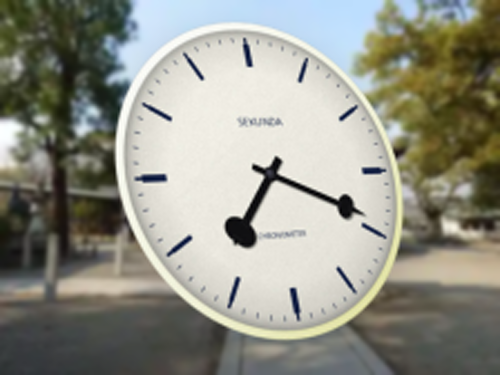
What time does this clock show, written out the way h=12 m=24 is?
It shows h=7 m=19
